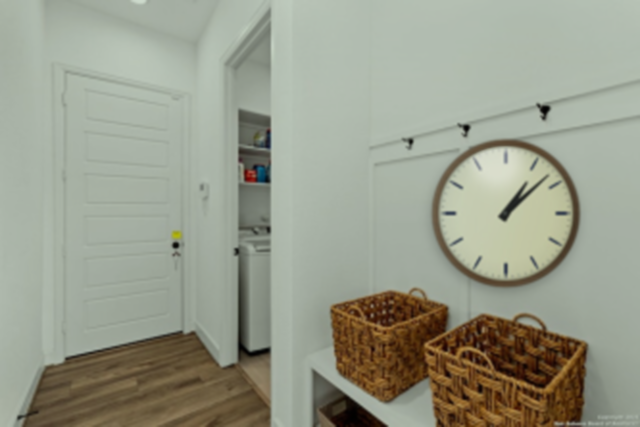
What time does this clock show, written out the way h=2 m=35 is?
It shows h=1 m=8
